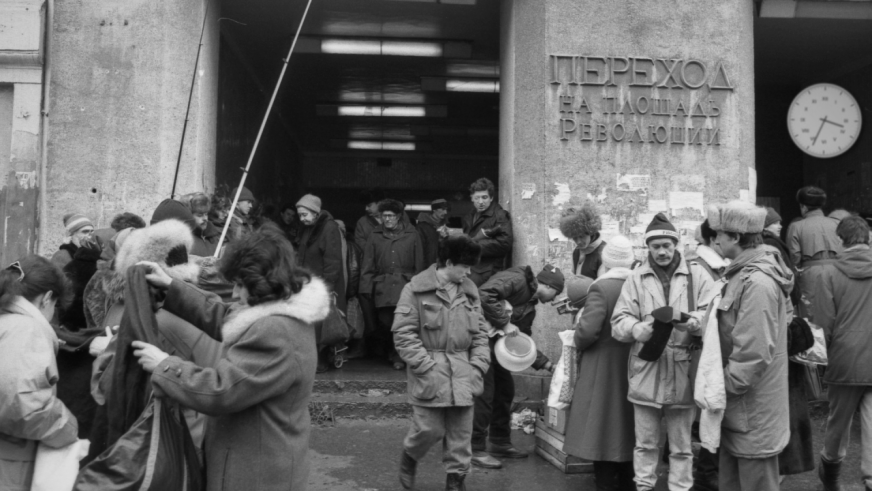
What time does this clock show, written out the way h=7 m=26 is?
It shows h=3 m=34
